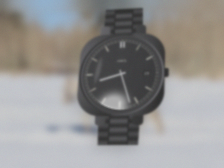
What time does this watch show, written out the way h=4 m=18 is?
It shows h=8 m=27
